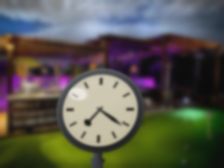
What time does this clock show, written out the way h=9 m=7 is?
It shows h=7 m=21
